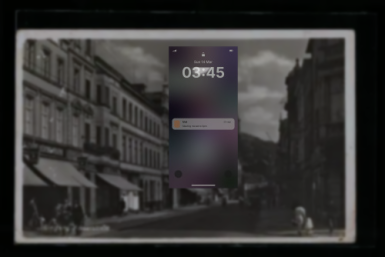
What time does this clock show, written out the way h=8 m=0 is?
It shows h=3 m=45
